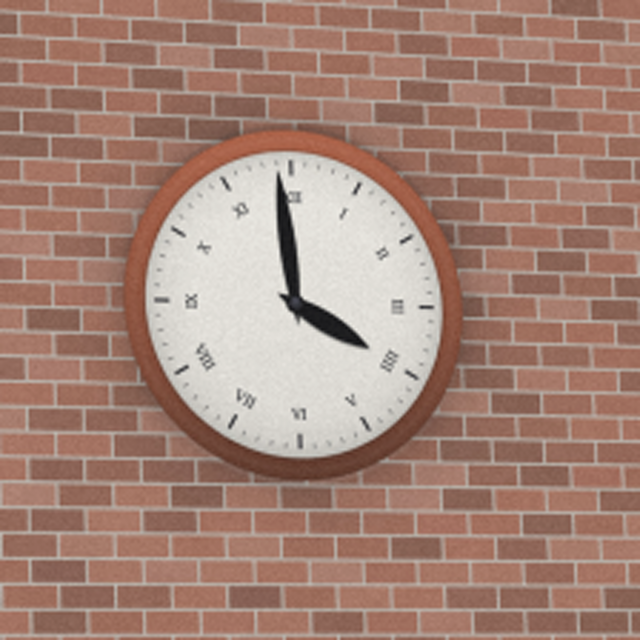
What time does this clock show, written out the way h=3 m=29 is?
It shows h=3 m=59
